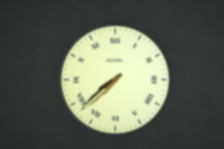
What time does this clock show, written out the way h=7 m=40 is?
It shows h=7 m=38
